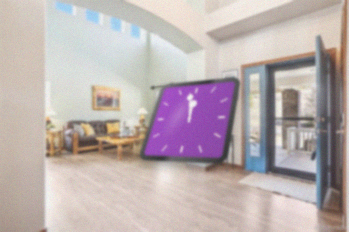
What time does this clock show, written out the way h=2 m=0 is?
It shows h=11 m=58
